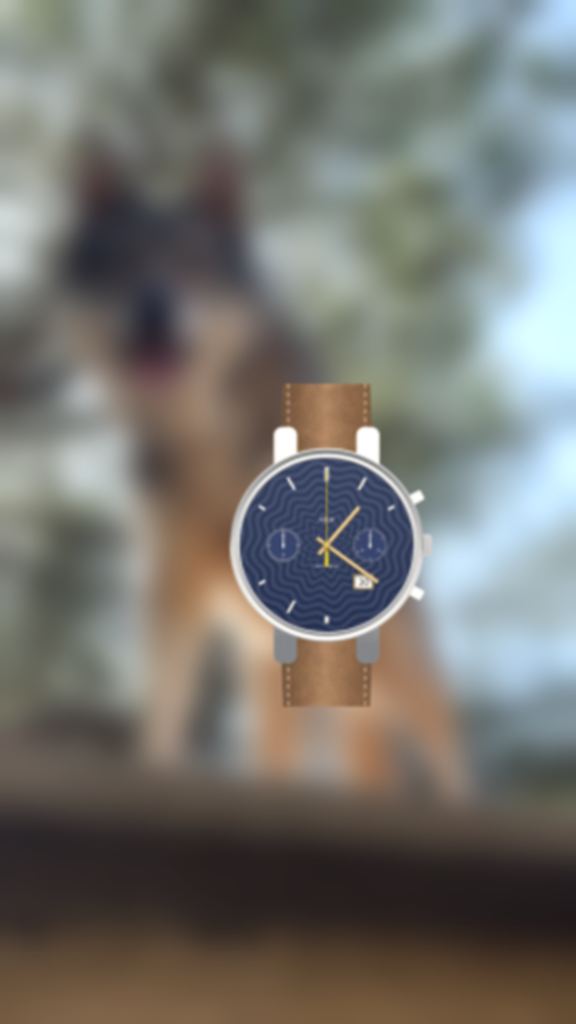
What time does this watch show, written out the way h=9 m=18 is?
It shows h=1 m=21
